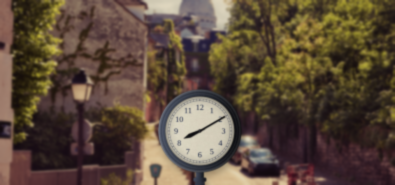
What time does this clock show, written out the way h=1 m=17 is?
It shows h=8 m=10
